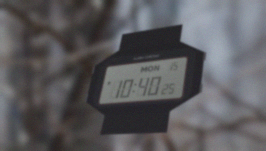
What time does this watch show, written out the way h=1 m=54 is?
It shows h=10 m=40
